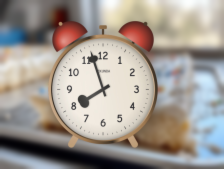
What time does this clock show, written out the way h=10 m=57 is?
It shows h=7 m=57
